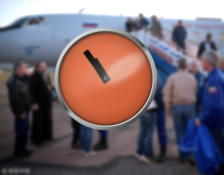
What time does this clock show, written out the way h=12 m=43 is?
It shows h=10 m=54
